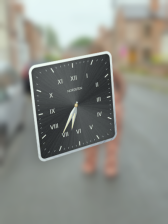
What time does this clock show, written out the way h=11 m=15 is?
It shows h=6 m=36
